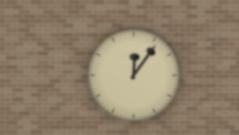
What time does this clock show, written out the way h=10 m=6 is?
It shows h=12 m=6
